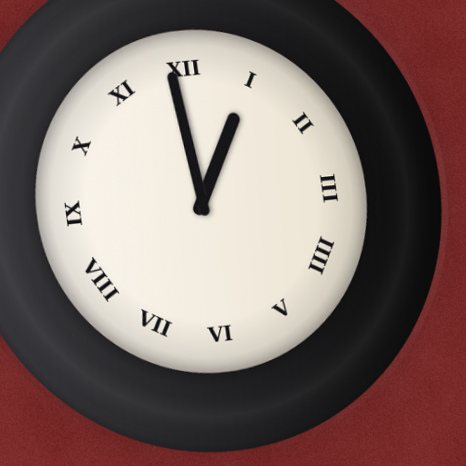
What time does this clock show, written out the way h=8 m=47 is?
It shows h=12 m=59
